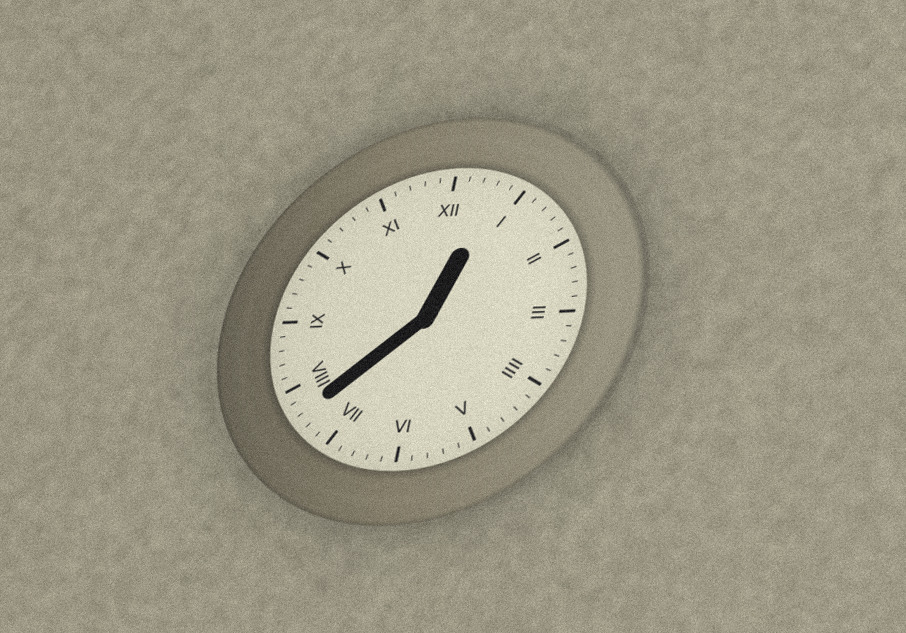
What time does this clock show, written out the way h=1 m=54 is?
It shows h=12 m=38
